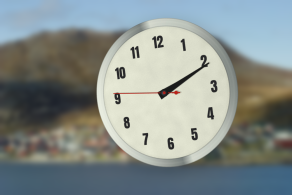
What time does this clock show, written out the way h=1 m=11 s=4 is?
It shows h=2 m=10 s=46
